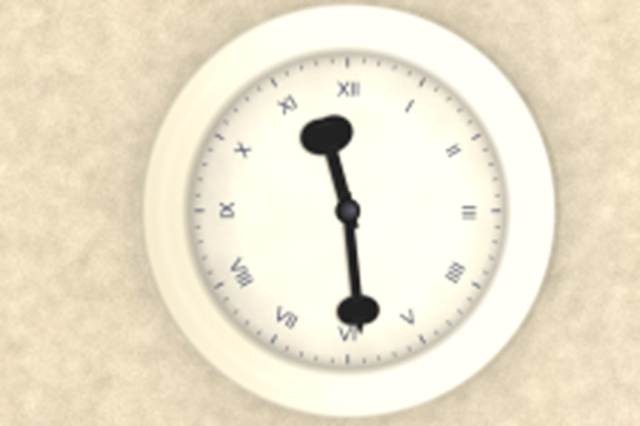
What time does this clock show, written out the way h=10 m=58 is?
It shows h=11 m=29
